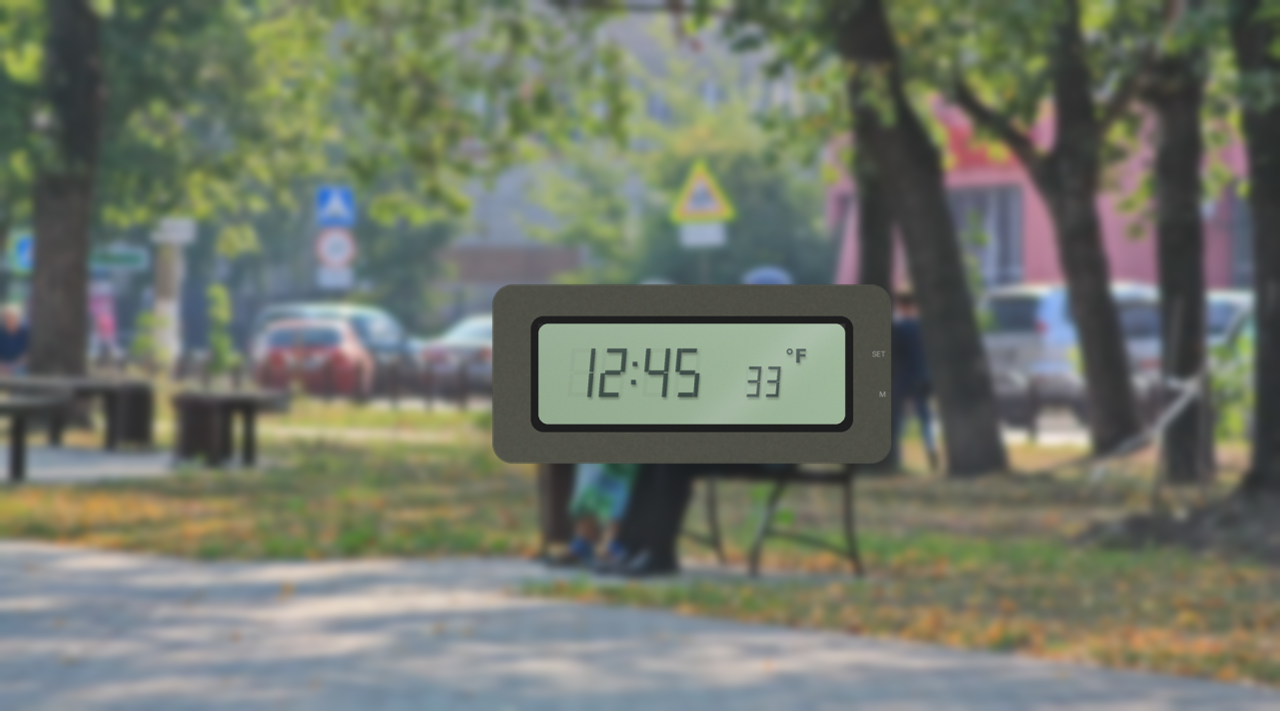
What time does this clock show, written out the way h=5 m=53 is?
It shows h=12 m=45
